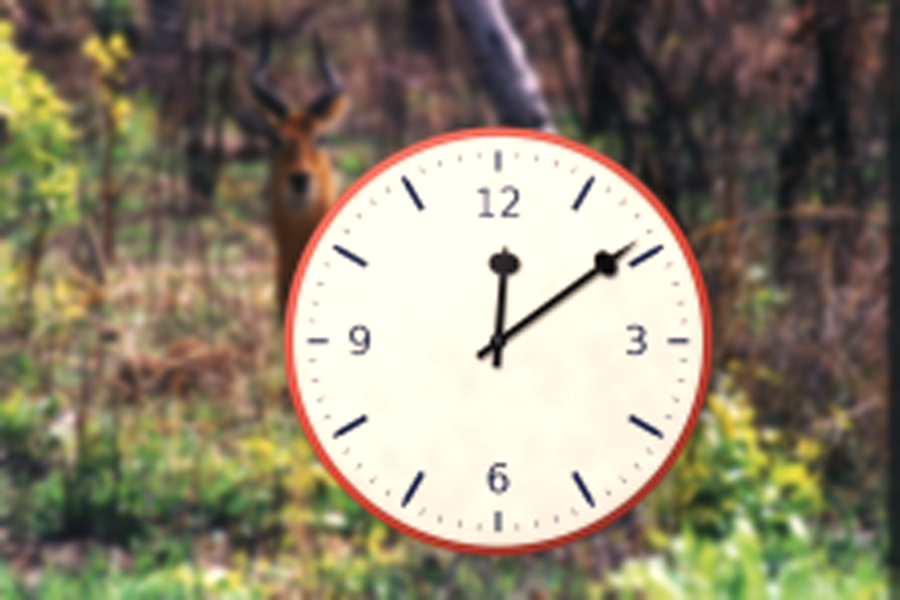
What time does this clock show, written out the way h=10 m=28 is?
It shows h=12 m=9
